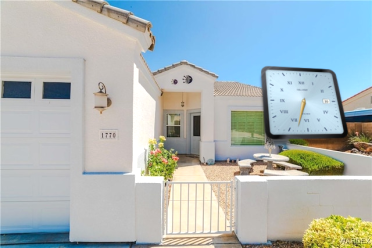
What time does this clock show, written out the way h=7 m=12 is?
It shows h=6 m=33
